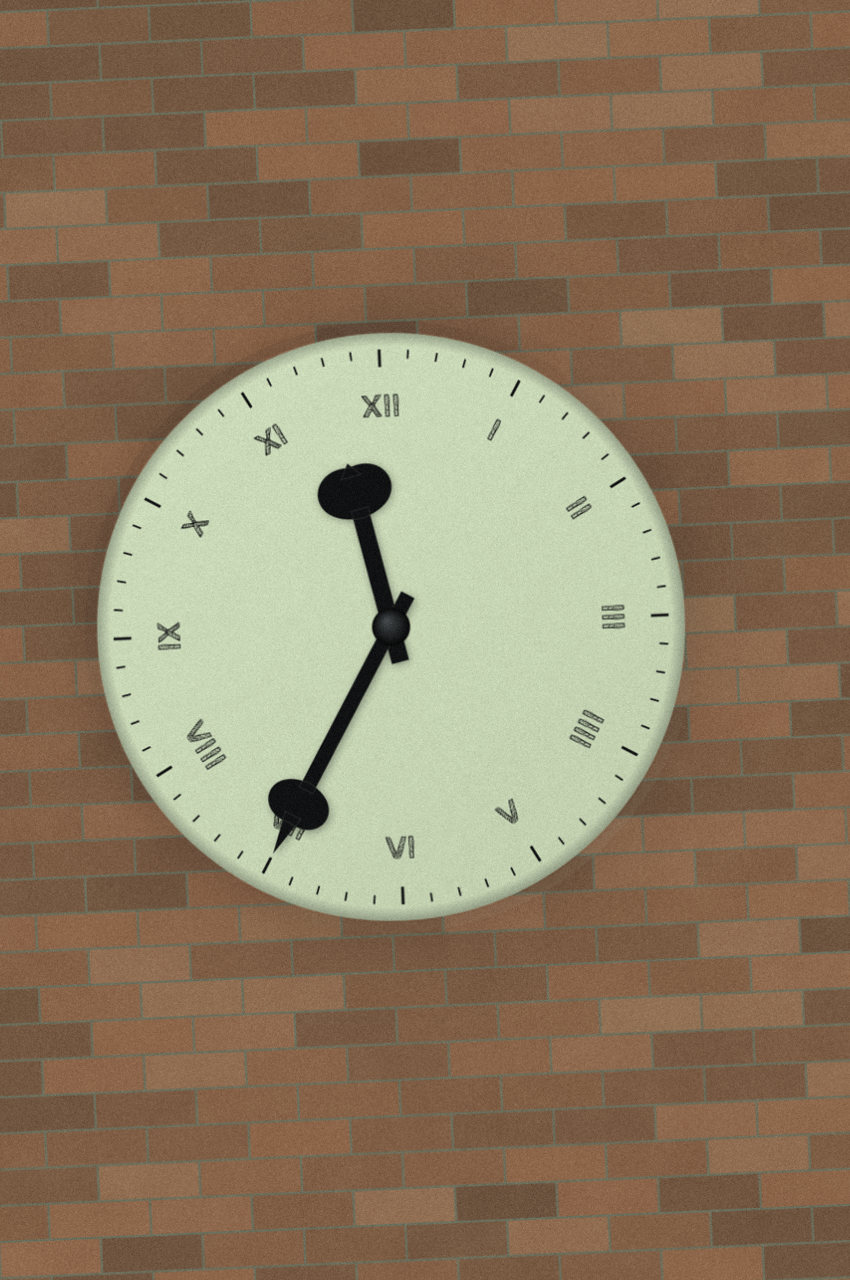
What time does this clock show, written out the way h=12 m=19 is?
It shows h=11 m=35
